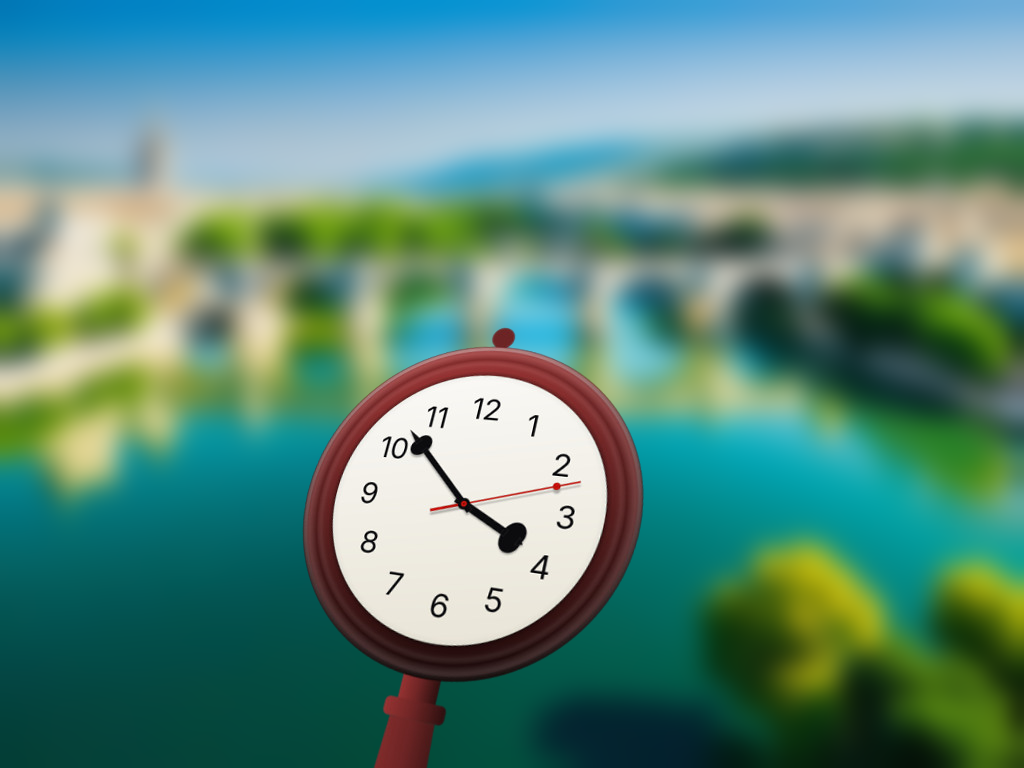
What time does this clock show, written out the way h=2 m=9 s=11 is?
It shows h=3 m=52 s=12
